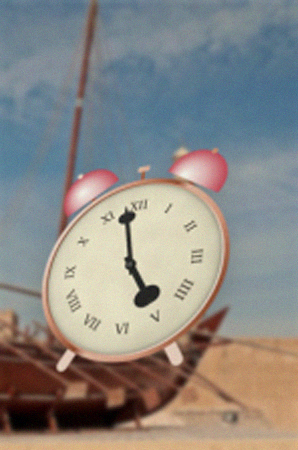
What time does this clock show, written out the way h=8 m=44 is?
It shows h=4 m=58
